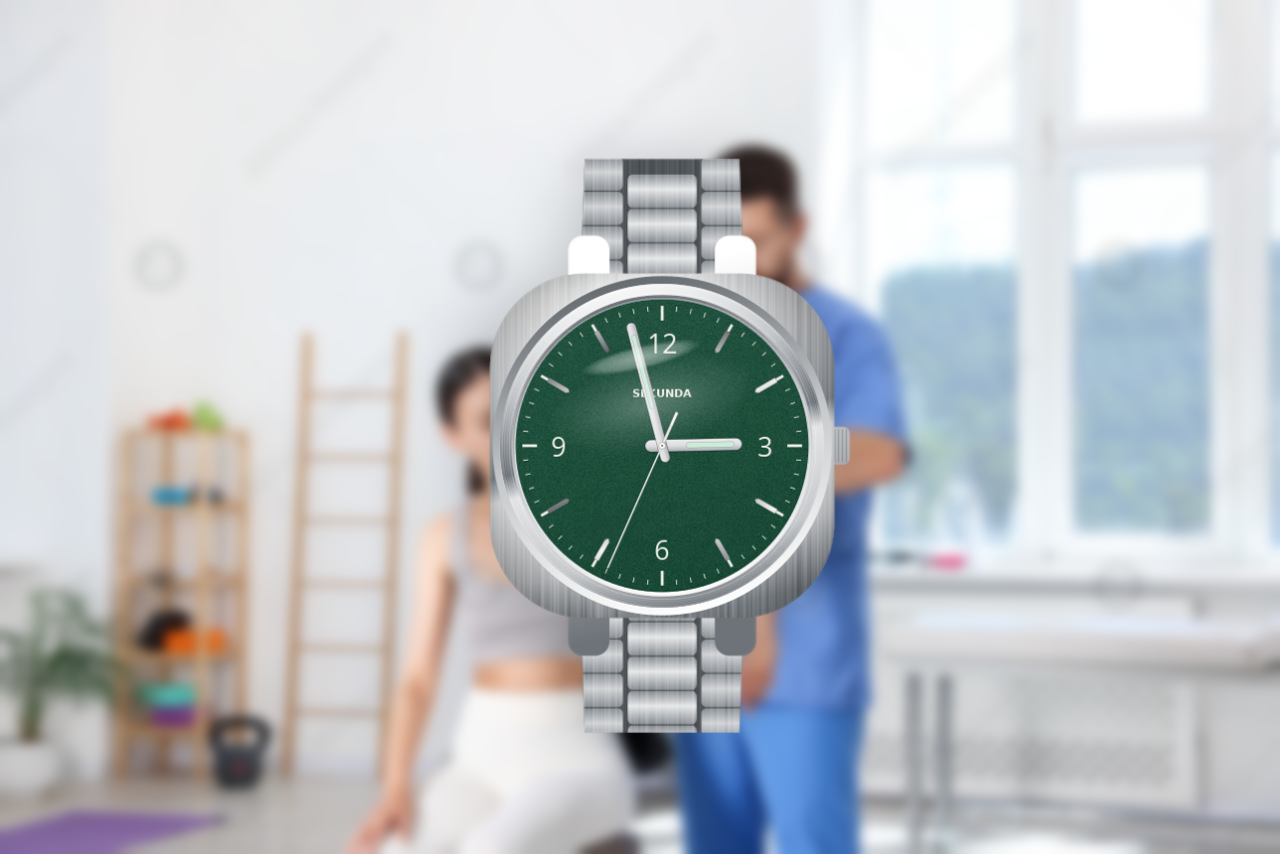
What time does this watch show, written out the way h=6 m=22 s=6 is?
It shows h=2 m=57 s=34
